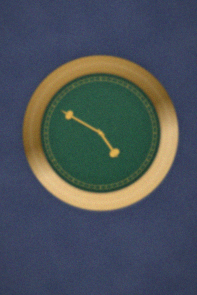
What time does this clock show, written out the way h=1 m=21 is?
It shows h=4 m=50
